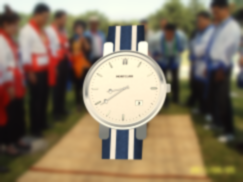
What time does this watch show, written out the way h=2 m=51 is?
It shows h=8 m=39
